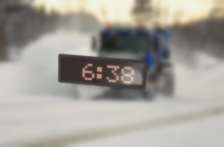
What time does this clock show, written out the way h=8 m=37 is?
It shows h=6 m=38
